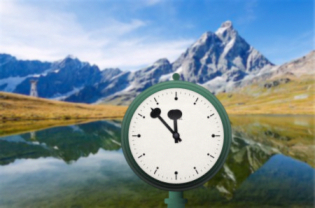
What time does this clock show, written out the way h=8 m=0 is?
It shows h=11 m=53
